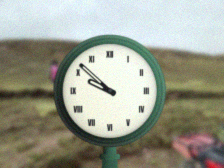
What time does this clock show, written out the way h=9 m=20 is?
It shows h=9 m=52
